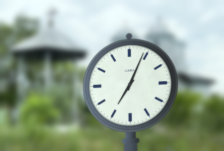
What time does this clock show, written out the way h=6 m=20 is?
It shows h=7 m=4
